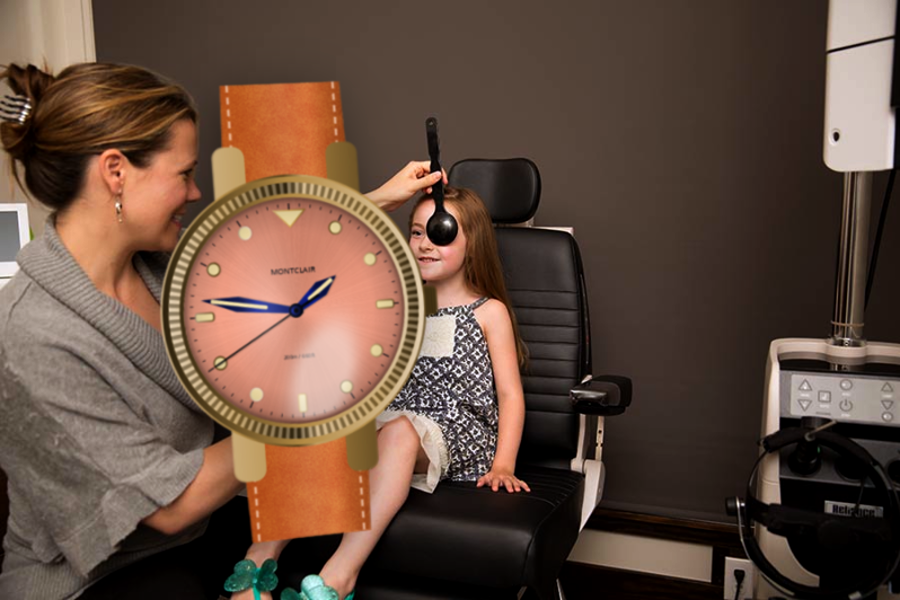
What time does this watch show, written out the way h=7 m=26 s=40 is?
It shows h=1 m=46 s=40
